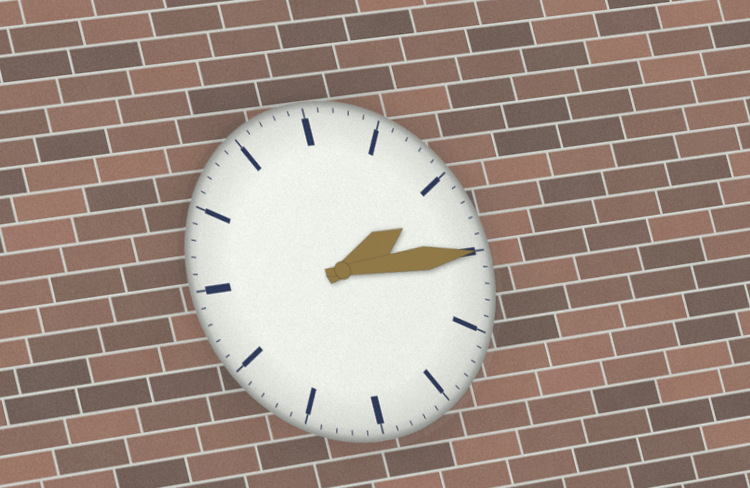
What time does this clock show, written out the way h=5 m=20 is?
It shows h=2 m=15
